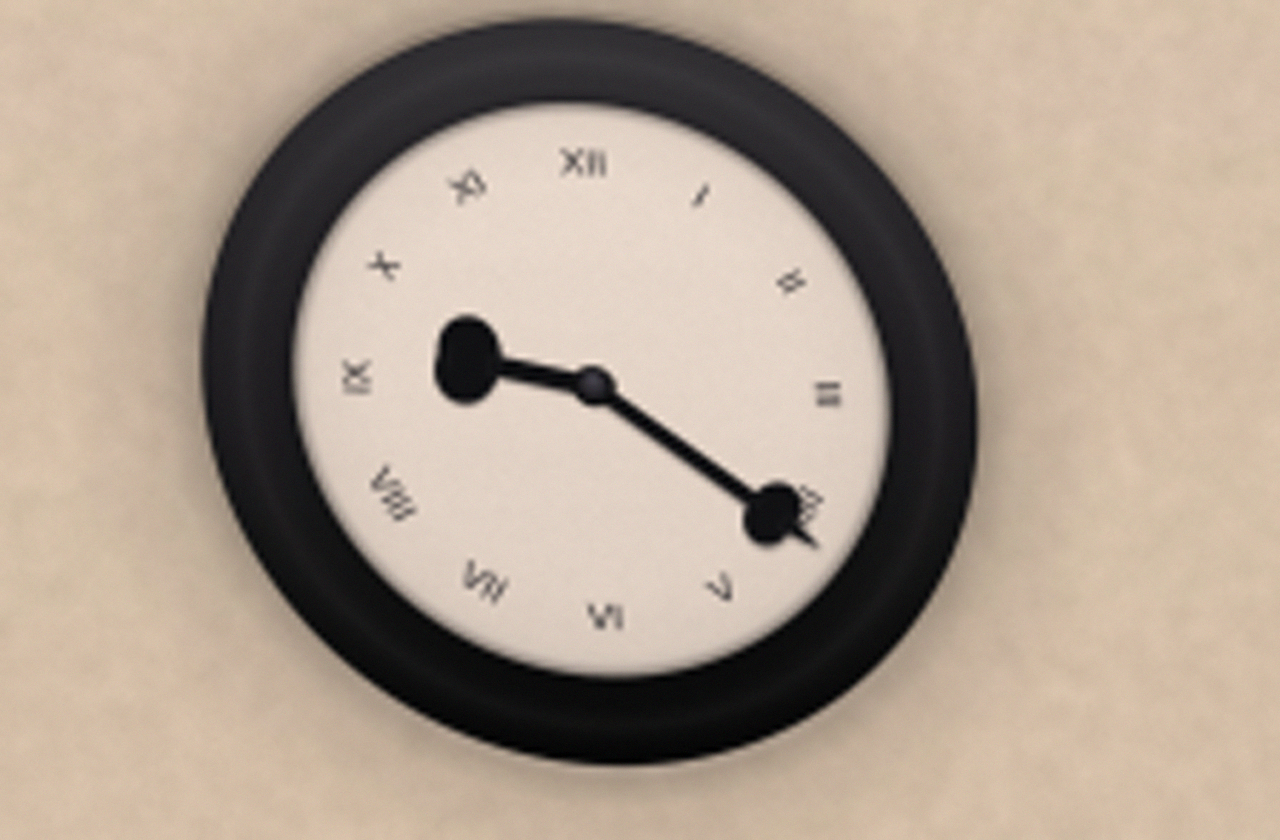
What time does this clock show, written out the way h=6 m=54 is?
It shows h=9 m=21
